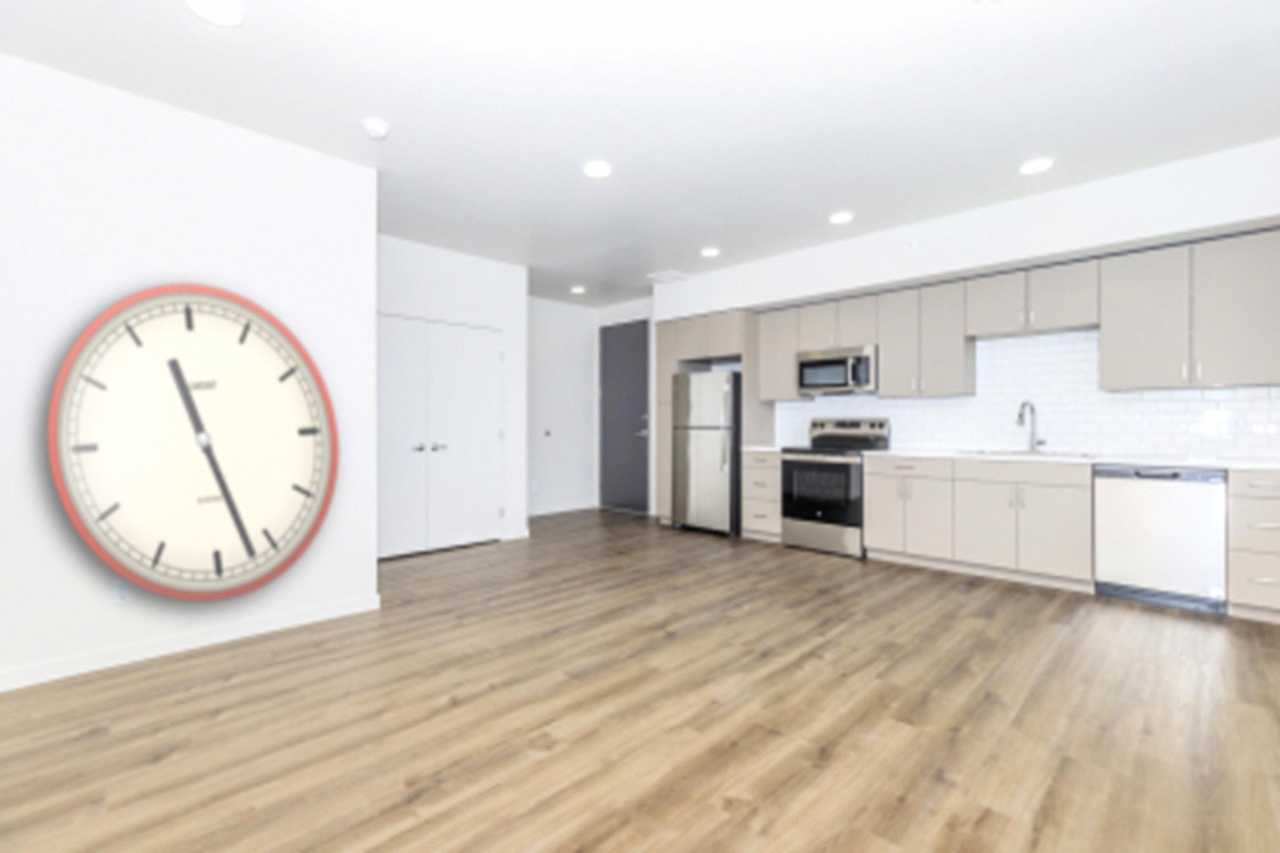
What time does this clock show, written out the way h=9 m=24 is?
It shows h=11 m=27
